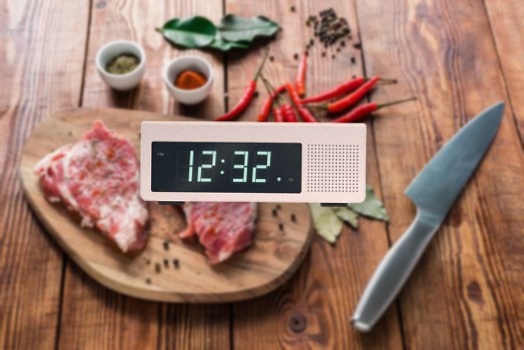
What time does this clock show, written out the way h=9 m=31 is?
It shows h=12 m=32
